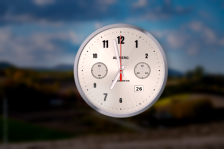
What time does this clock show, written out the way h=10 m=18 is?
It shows h=6 m=58
